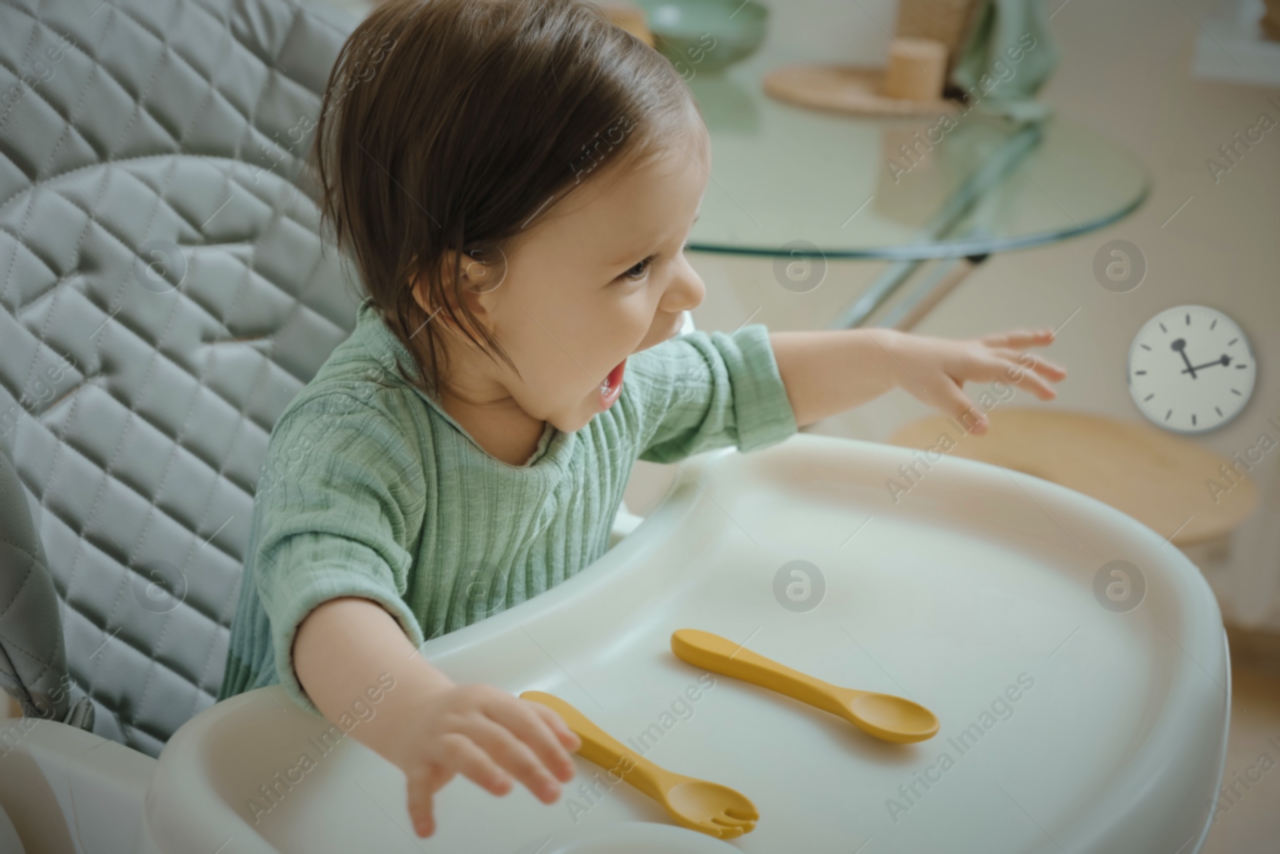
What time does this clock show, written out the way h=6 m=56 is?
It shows h=11 m=13
